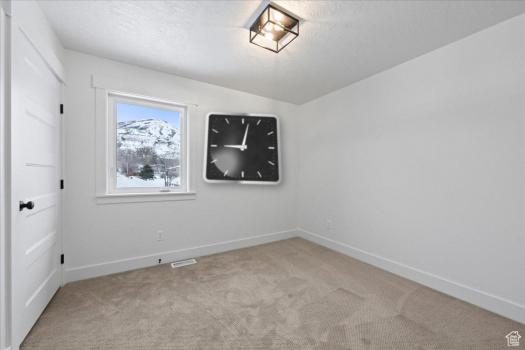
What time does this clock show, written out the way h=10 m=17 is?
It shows h=9 m=2
